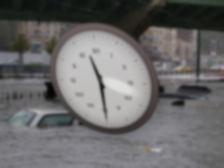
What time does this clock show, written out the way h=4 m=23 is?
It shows h=11 m=30
